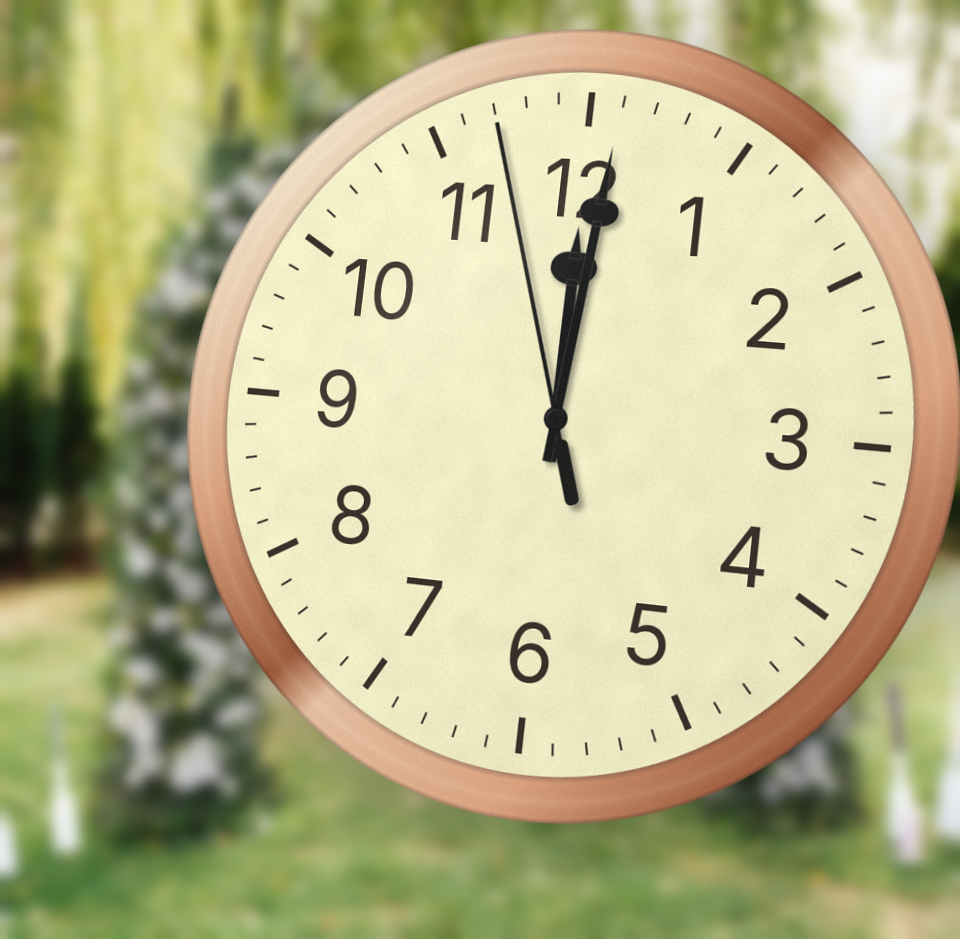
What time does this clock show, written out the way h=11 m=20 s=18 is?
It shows h=12 m=0 s=57
